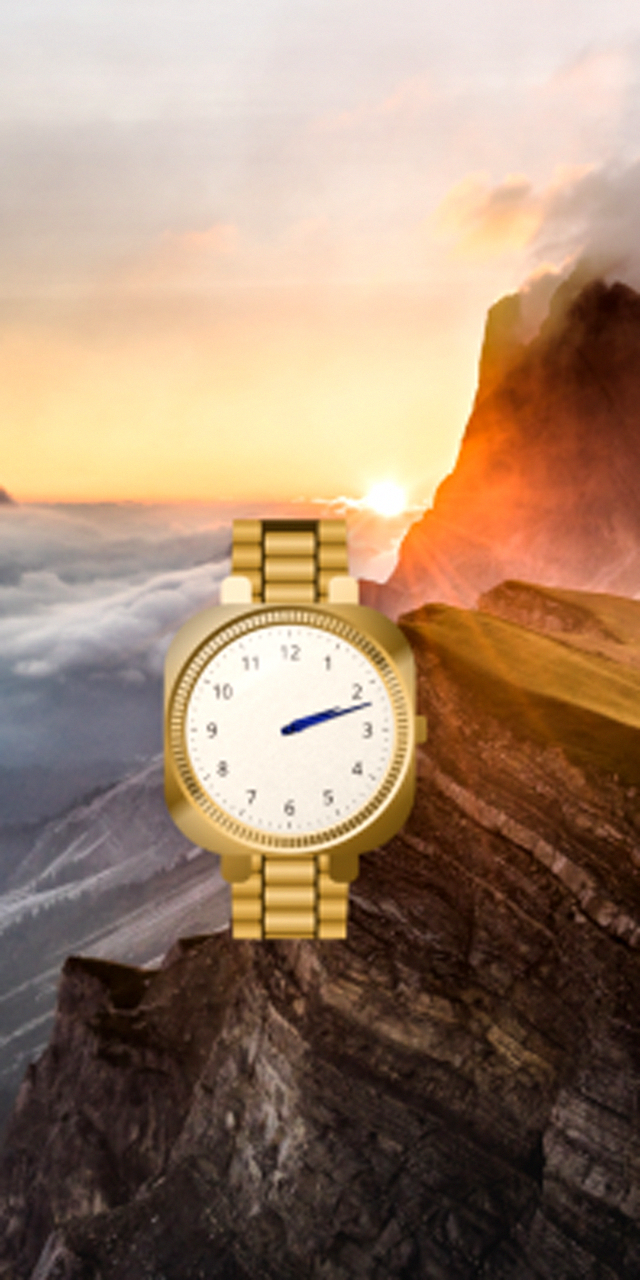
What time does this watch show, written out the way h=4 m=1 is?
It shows h=2 m=12
